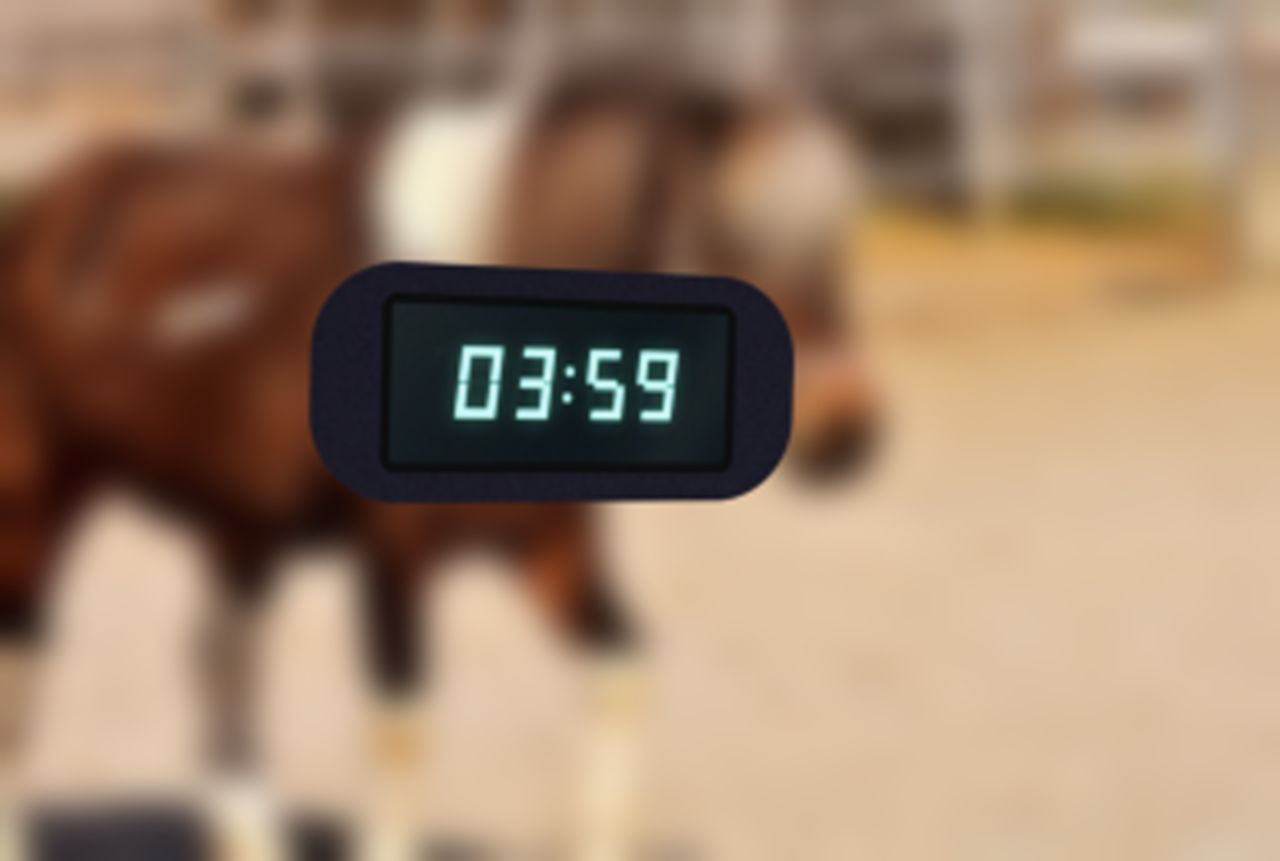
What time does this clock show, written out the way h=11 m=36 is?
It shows h=3 m=59
